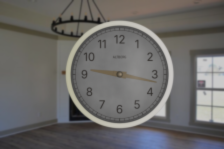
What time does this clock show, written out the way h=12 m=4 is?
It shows h=9 m=17
